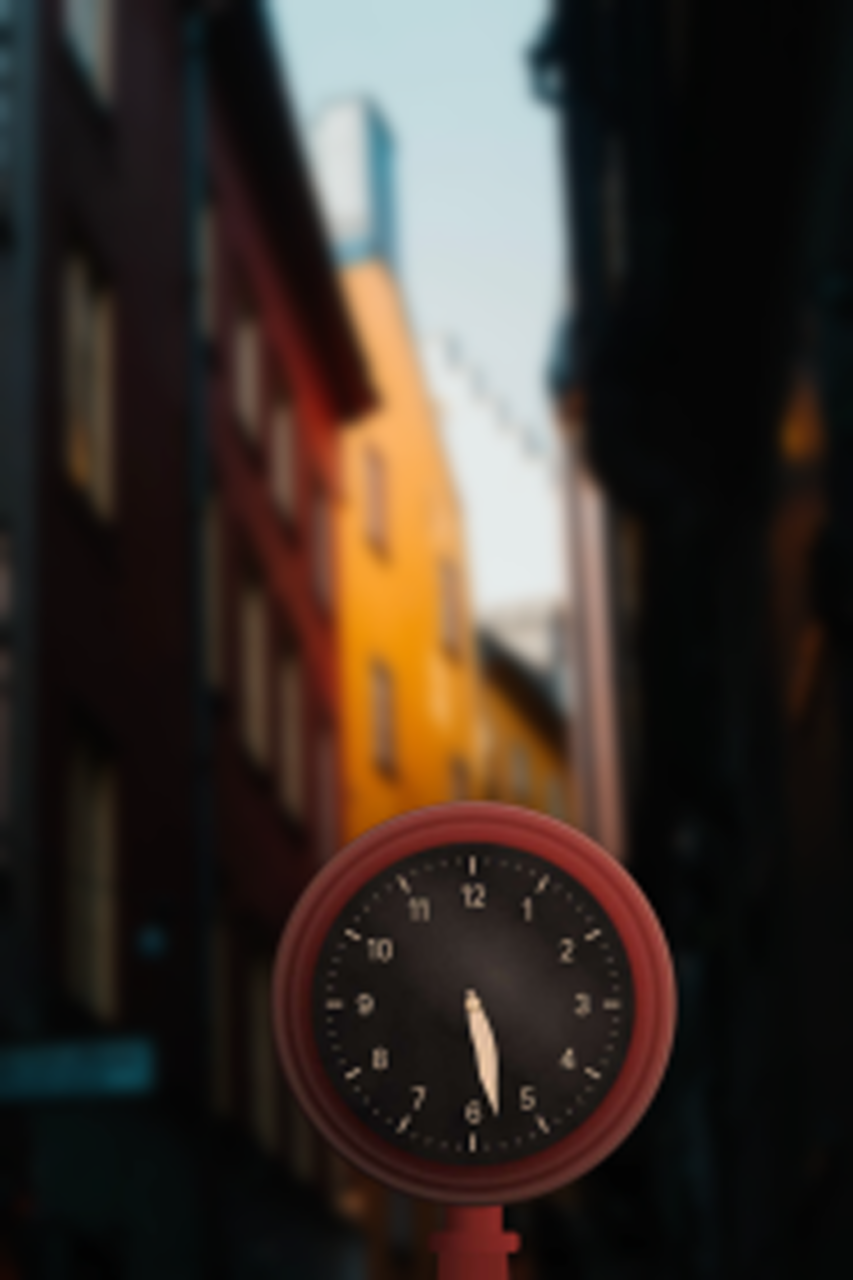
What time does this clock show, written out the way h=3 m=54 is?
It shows h=5 m=28
